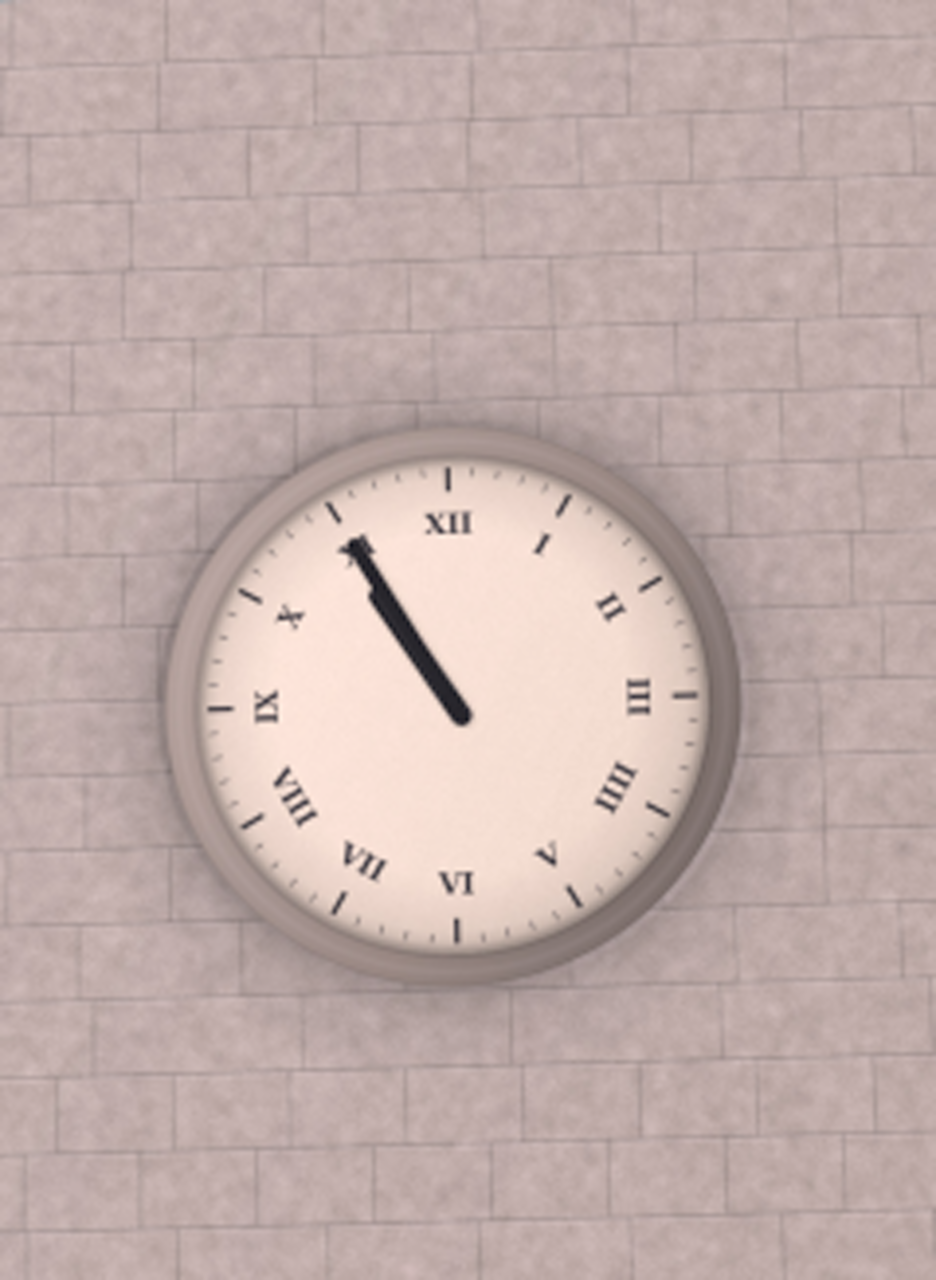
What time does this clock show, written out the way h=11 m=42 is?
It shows h=10 m=55
